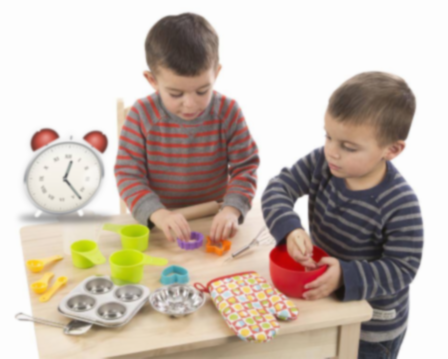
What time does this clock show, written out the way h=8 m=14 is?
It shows h=12 m=23
